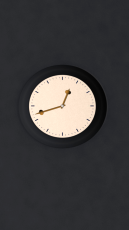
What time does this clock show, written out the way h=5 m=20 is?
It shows h=12 m=42
